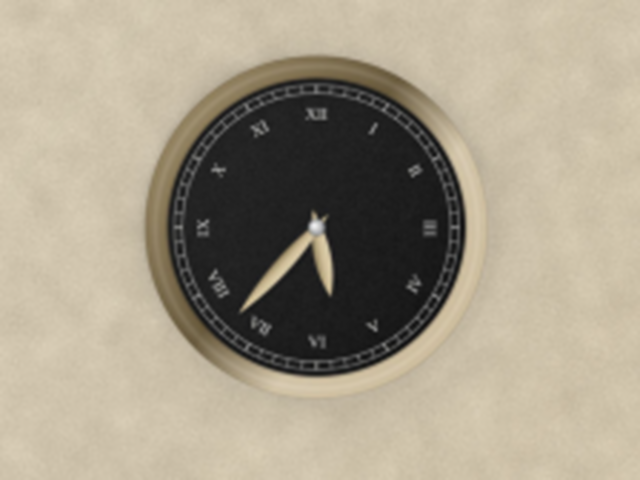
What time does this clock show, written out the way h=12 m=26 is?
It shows h=5 m=37
